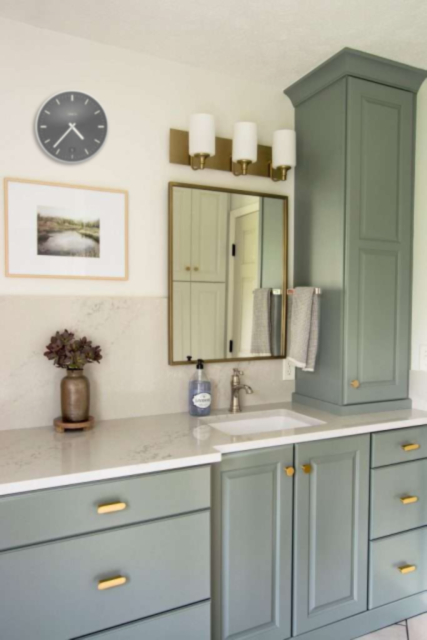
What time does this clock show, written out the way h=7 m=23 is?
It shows h=4 m=37
